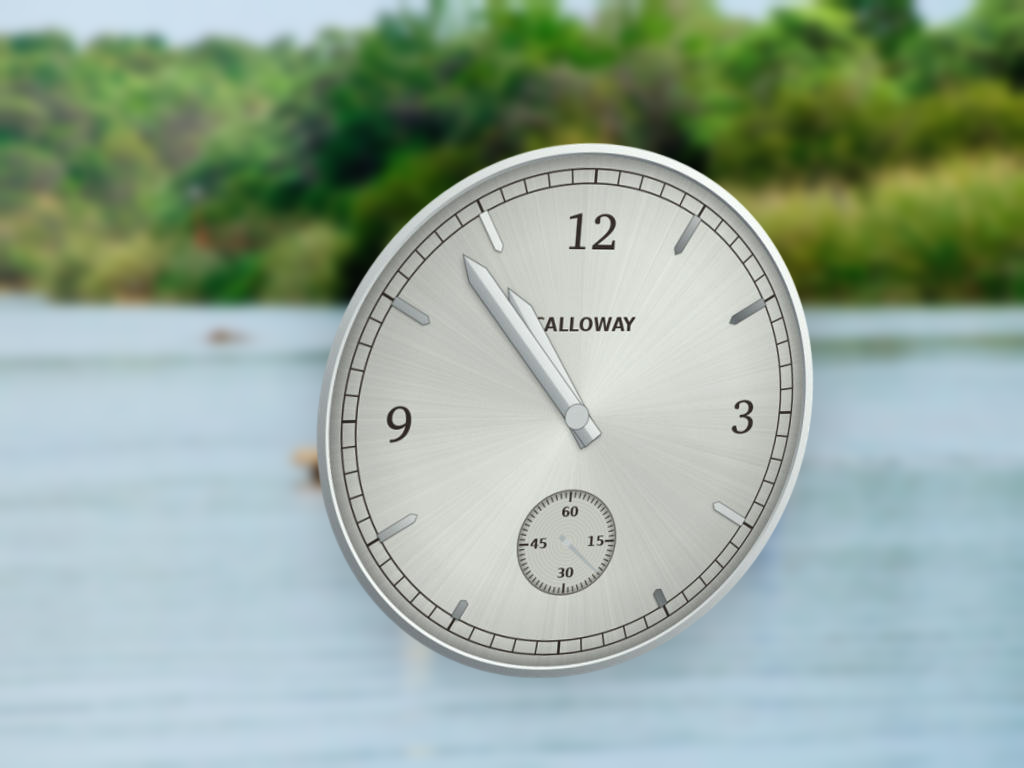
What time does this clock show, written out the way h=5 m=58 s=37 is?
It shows h=10 m=53 s=22
